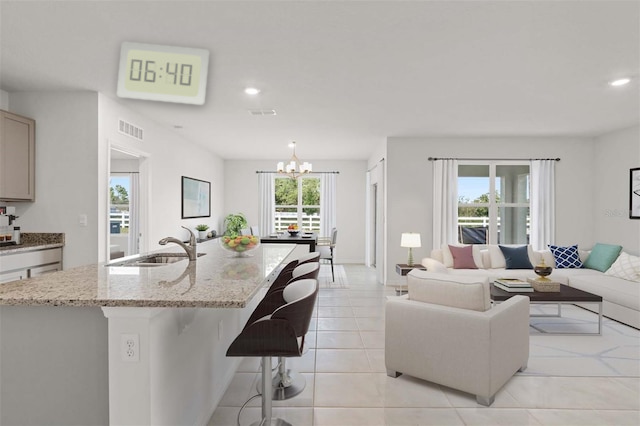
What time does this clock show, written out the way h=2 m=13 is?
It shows h=6 m=40
